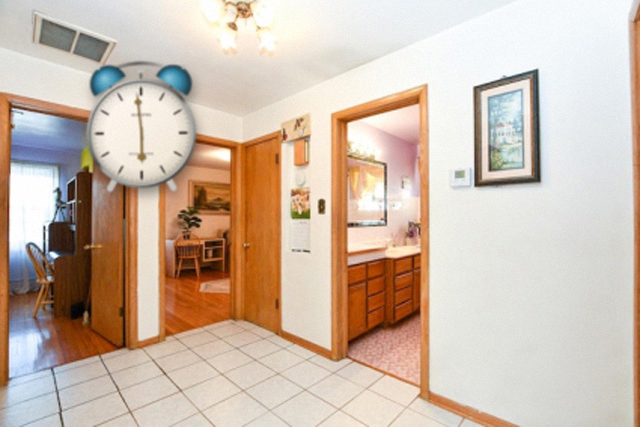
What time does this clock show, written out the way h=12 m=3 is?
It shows h=5 m=59
